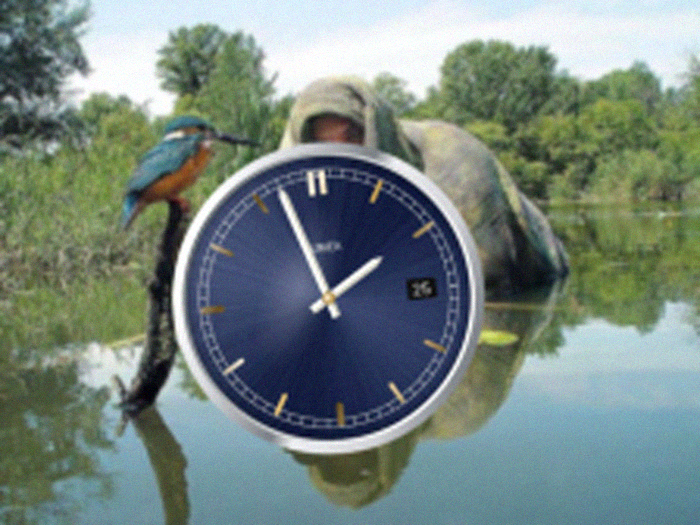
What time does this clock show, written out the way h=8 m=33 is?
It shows h=1 m=57
